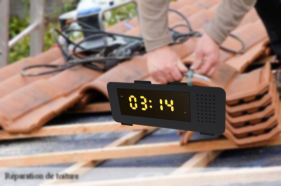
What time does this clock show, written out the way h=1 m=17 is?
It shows h=3 m=14
